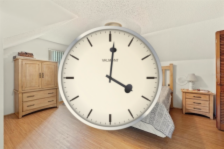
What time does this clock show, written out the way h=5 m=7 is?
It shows h=4 m=1
